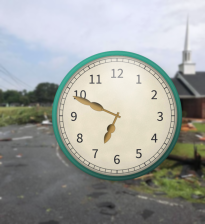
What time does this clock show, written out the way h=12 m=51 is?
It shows h=6 m=49
